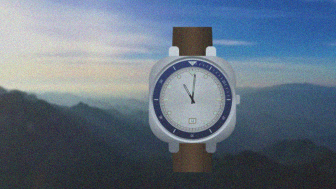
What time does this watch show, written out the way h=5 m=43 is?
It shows h=11 m=1
